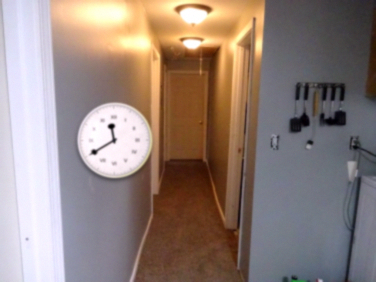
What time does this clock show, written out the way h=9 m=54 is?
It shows h=11 m=40
